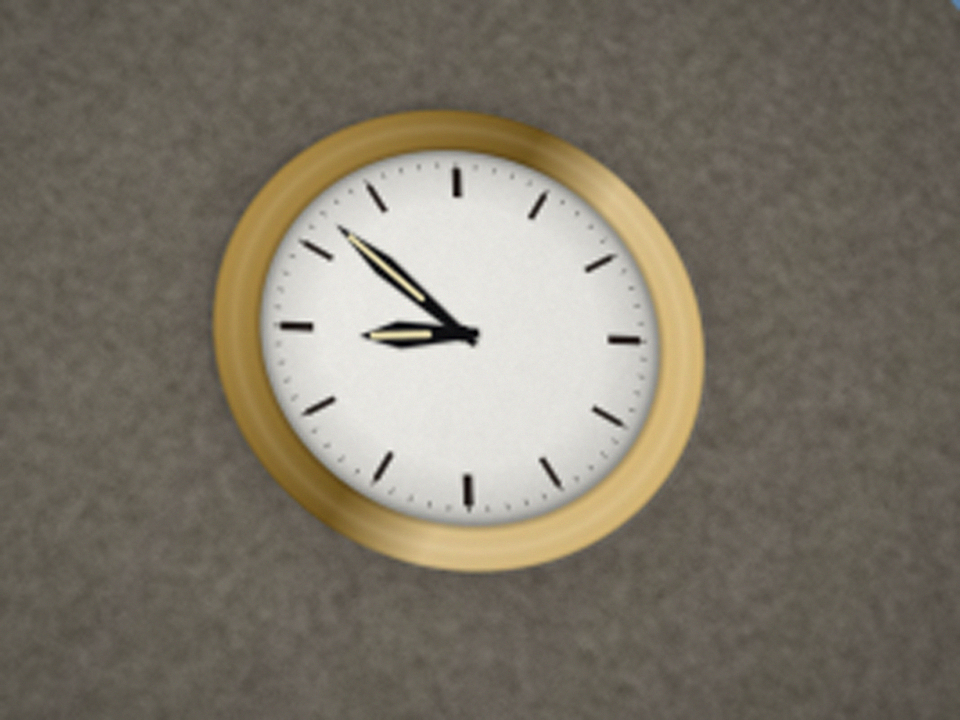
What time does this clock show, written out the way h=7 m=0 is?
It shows h=8 m=52
